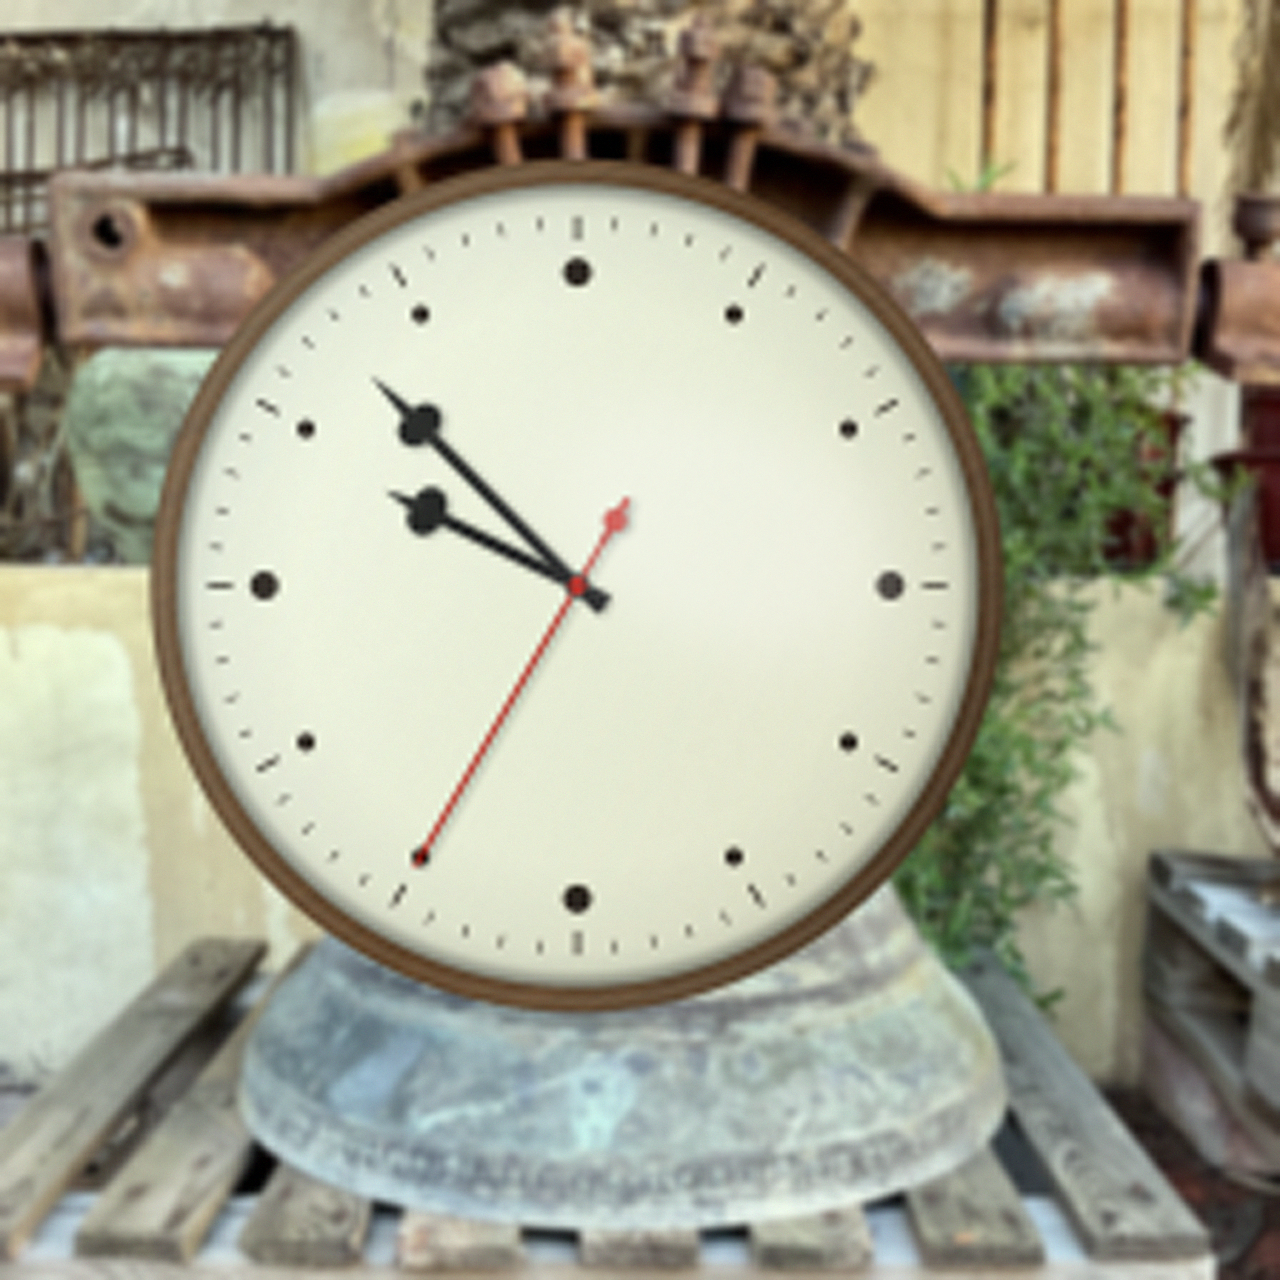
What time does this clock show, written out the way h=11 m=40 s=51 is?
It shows h=9 m=52 s=35
